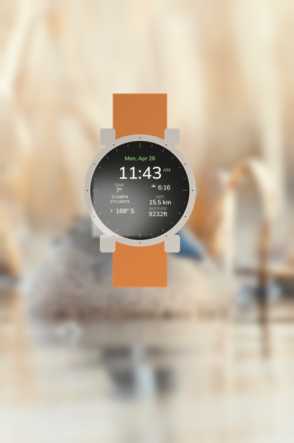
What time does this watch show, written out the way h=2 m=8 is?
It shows h=11 m=43
